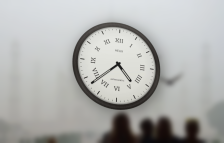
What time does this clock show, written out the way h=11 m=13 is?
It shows h=4 m=38
